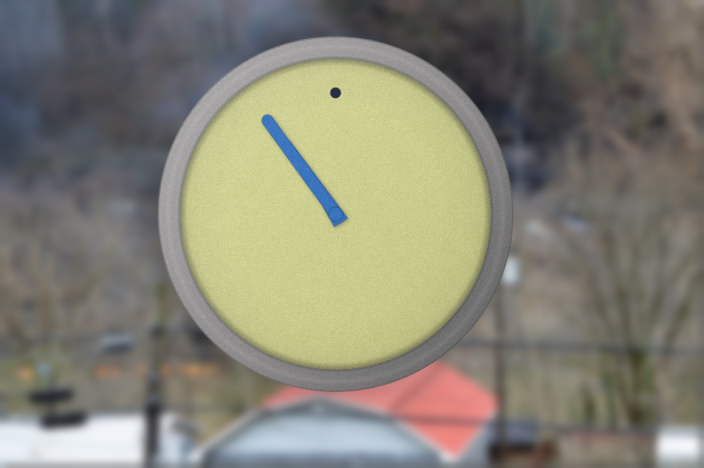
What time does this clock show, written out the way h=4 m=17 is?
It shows h=10 m=54
